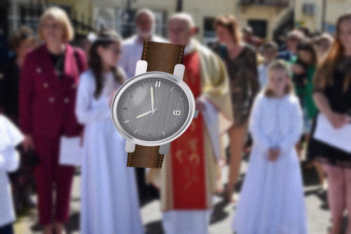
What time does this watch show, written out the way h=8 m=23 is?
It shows h=7 m=58
